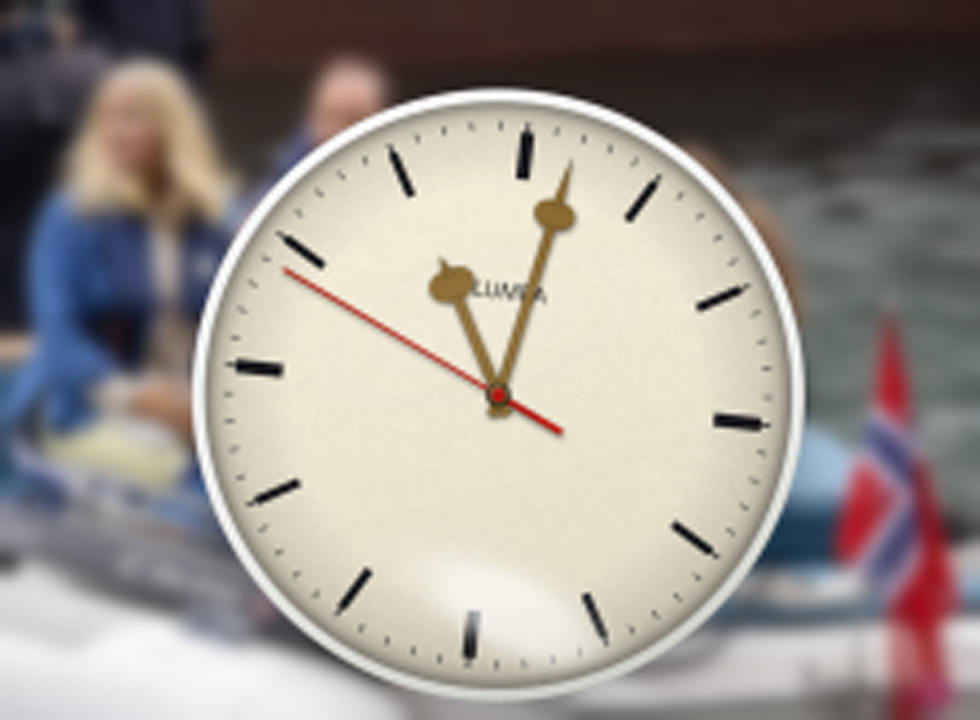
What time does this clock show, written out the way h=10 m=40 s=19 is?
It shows h=11 m=1 s=49
